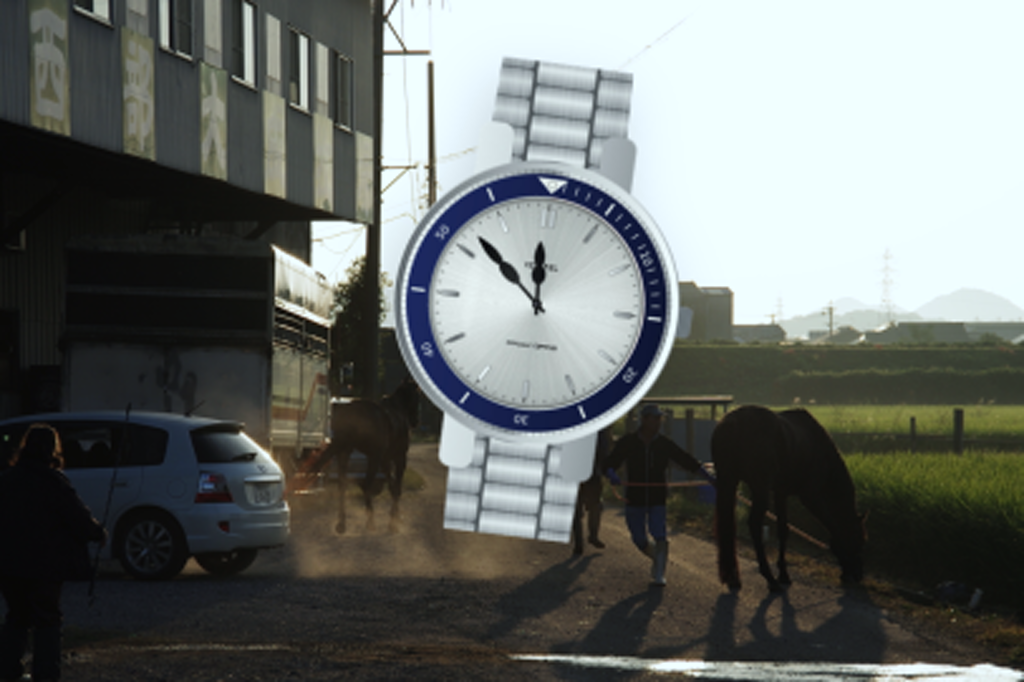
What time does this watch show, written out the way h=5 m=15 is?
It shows h=11 m=52
